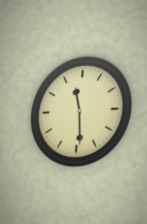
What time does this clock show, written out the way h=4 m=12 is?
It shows h=11 m=29
